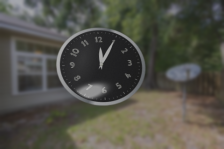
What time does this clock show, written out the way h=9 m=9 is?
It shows h=12 m=5
